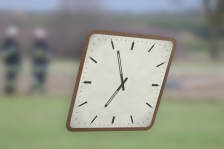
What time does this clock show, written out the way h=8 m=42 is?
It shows h=6 m=56
